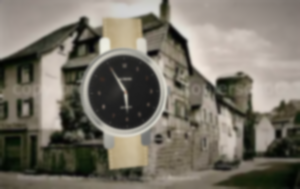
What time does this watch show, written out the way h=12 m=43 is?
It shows h=5 m=55
